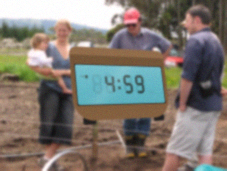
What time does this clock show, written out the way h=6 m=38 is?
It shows h=4 m=59
